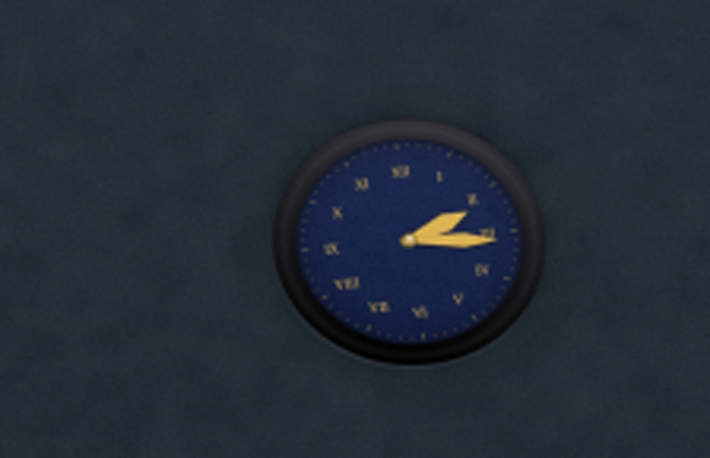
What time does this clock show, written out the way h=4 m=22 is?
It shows h=2 m=16
